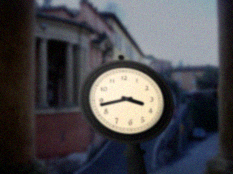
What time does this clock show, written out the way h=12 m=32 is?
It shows h=3 m=43
